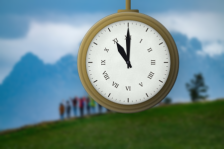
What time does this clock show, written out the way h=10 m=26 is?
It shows h=11 m=0
